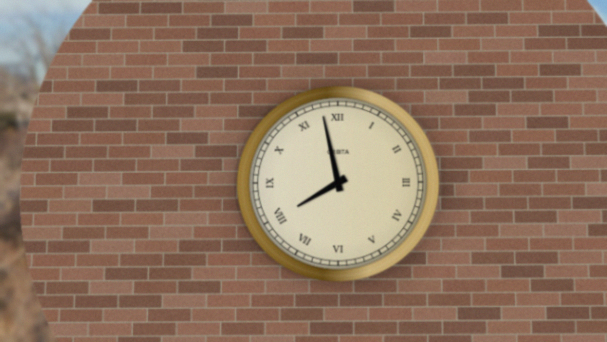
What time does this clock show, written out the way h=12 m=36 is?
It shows h=7 m=58
